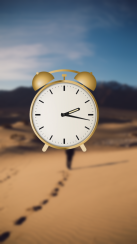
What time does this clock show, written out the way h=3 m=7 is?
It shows h=2 m=17
